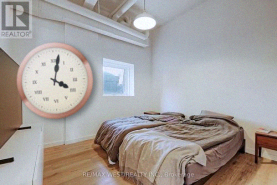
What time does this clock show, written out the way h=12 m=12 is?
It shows h=4 m=2
